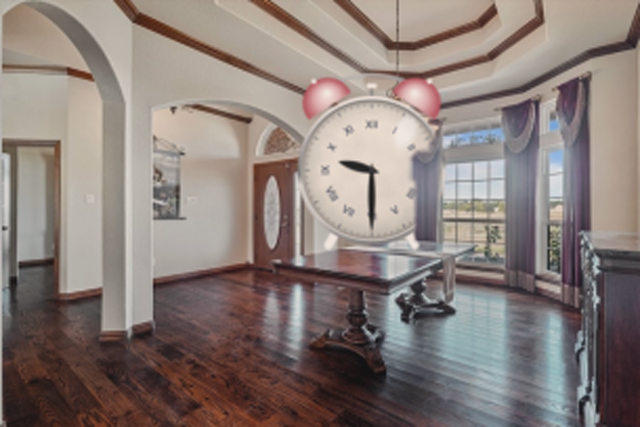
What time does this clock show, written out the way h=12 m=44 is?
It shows h=9 m=30
